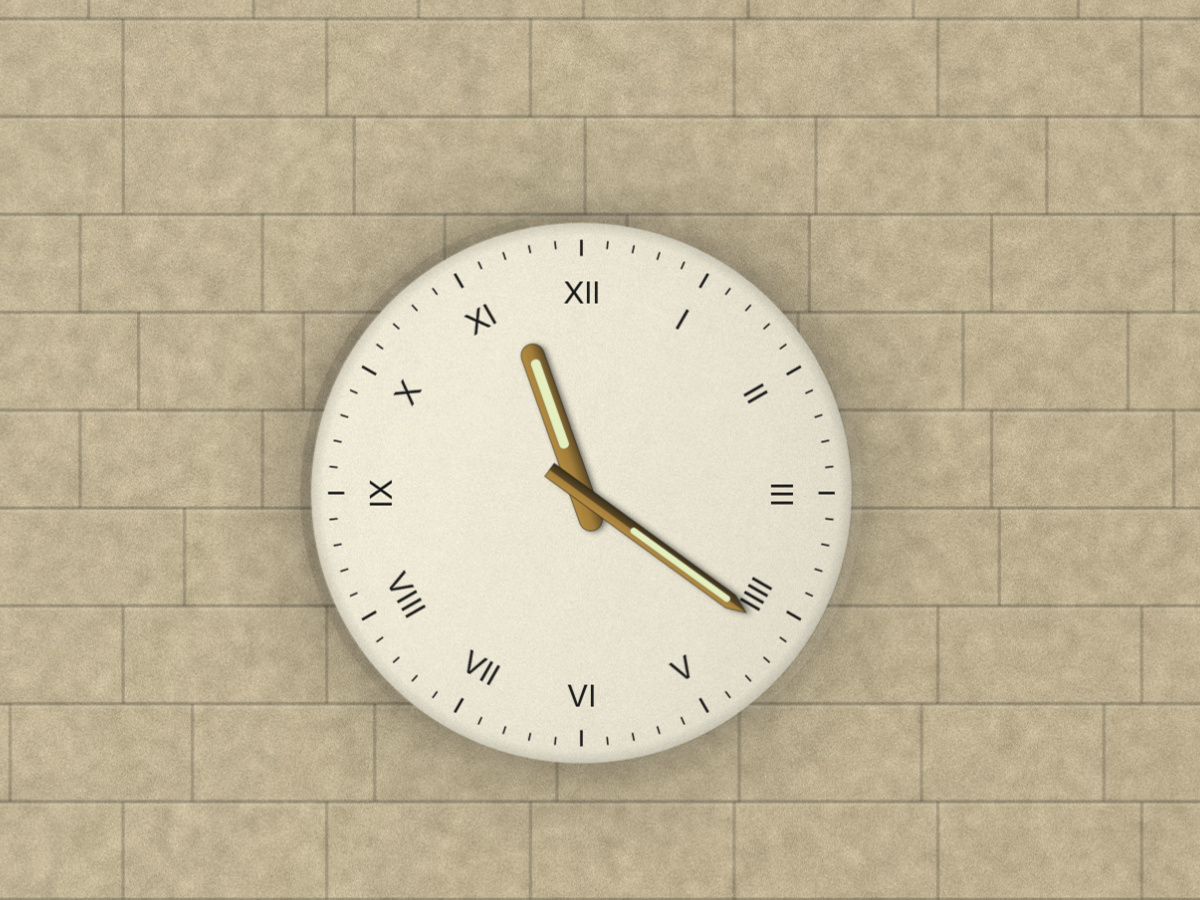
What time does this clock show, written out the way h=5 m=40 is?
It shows h=11 m=21
